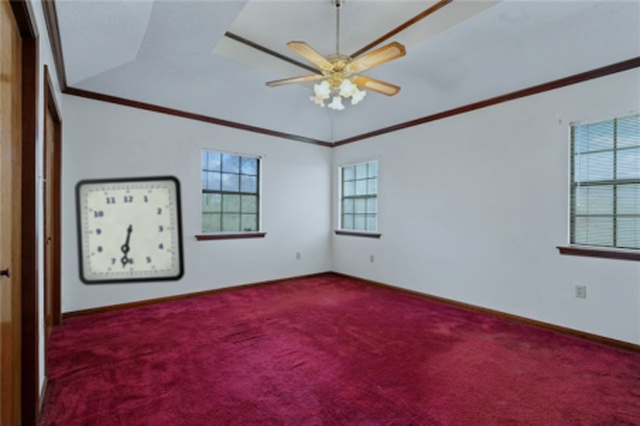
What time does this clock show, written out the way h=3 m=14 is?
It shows h=6 m=32
